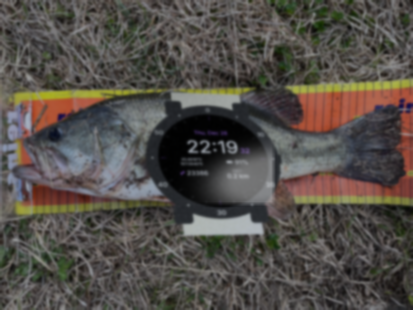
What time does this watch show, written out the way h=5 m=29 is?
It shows h=22 m=19
